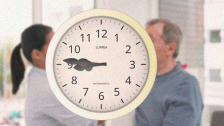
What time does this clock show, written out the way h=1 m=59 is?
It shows h=8 m=46
